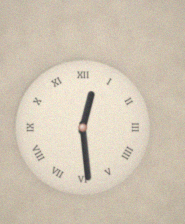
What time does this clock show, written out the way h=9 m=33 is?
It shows h=12 m=29
